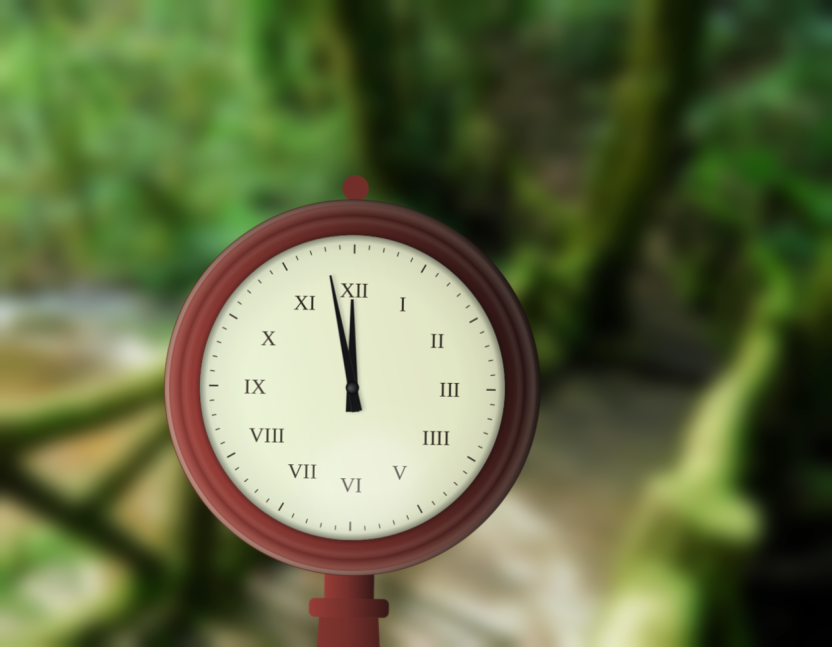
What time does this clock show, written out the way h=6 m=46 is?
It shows h=11 m=58
